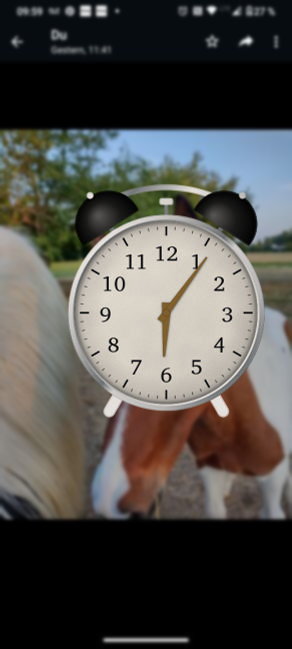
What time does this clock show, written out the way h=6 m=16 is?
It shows h=6 m=6
